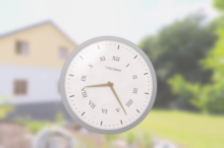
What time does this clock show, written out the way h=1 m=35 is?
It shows h=8 m=23
